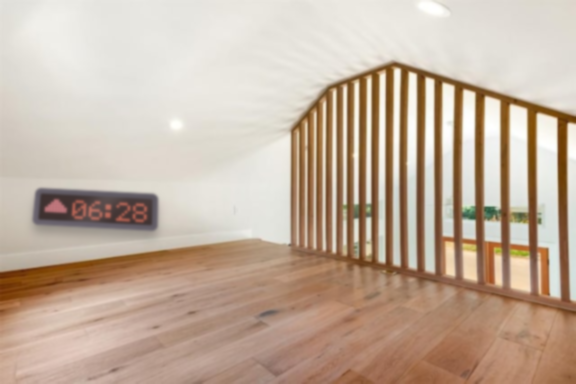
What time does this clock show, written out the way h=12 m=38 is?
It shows h=6 m=28
